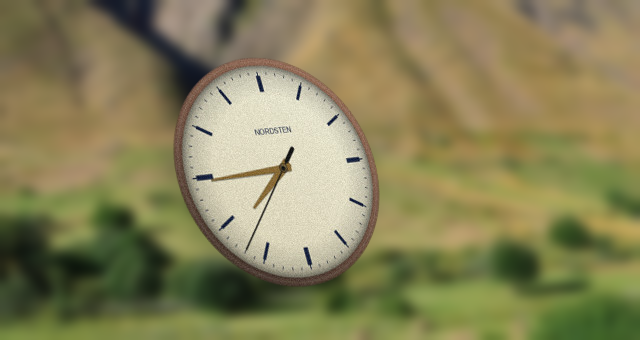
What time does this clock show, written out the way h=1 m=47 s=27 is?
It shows h=7 m=44 s=37
